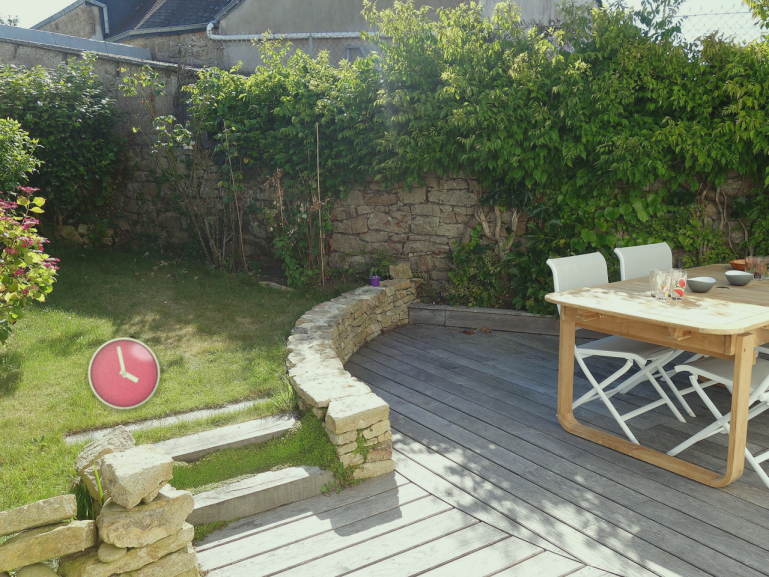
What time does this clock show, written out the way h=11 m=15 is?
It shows h=3 m=58
